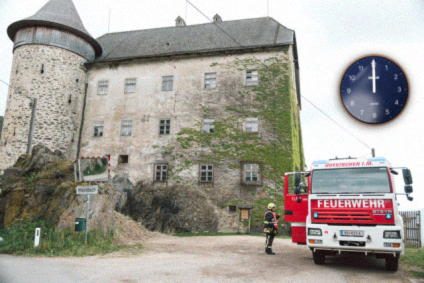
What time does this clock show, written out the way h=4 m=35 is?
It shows h=12 m=0
